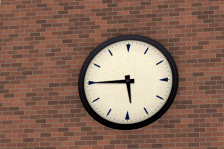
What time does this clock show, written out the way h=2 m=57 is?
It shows h=5 m=45
